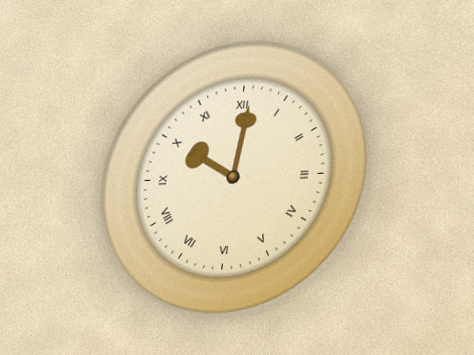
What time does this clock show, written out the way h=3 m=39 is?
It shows h=10 m=1
